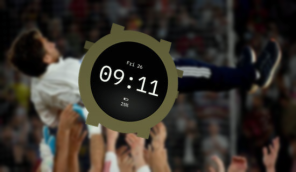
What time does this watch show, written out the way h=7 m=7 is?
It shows h=9 m=11
